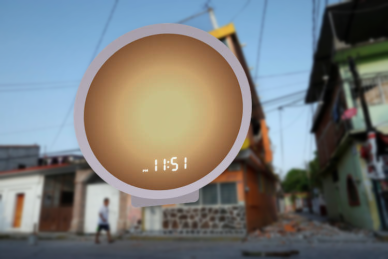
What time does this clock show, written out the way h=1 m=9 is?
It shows h=11 m=51
